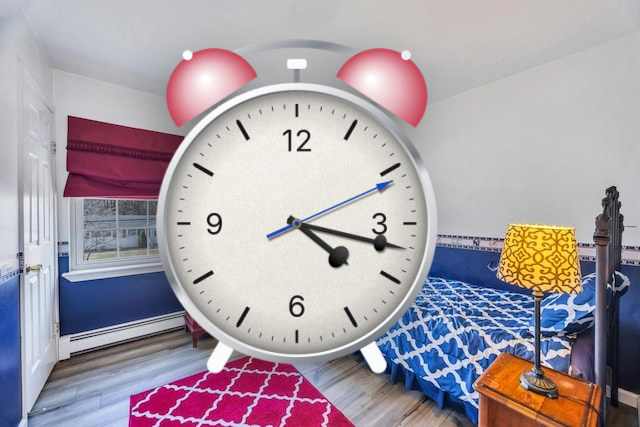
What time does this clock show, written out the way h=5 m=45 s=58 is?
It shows h=4 m=17 s=11
